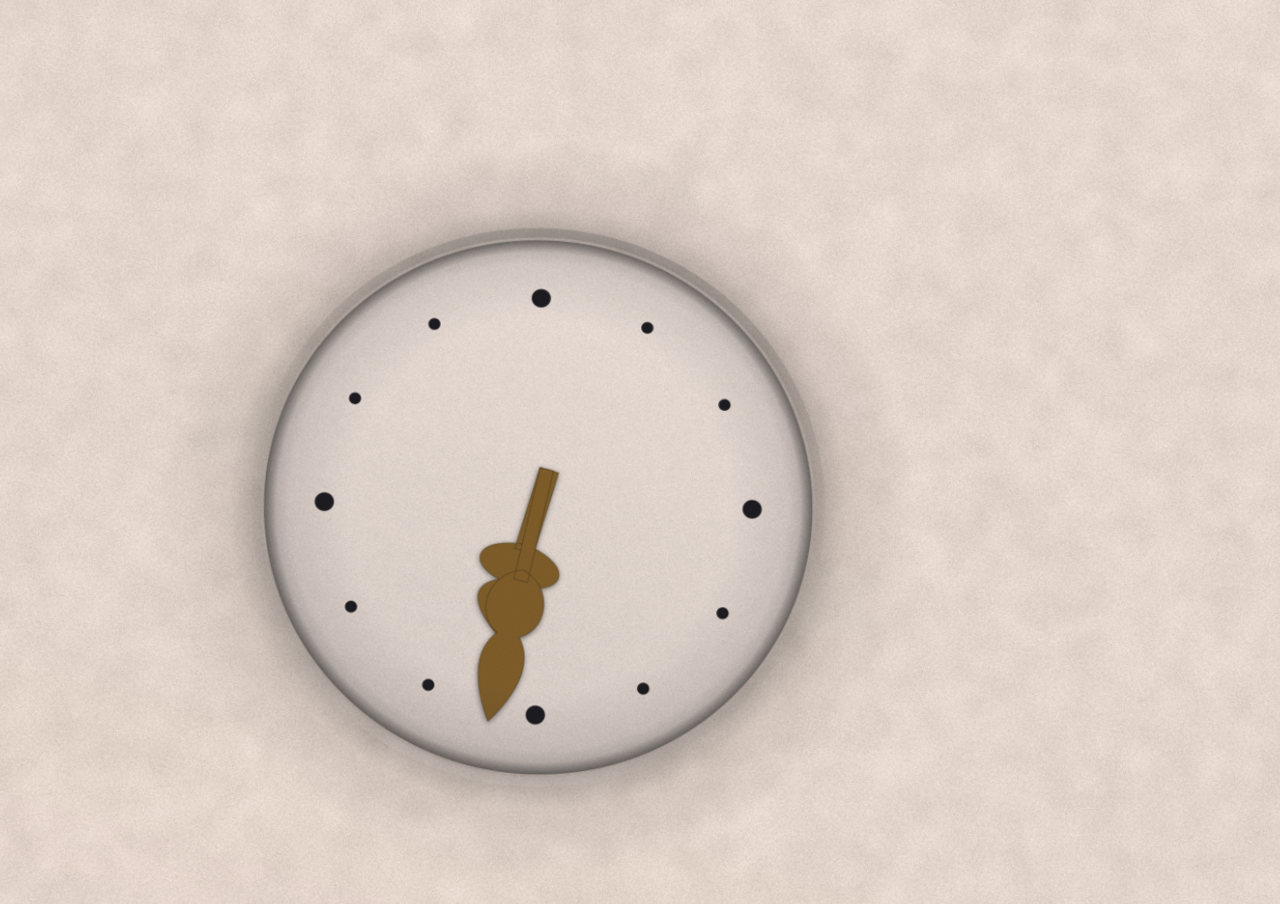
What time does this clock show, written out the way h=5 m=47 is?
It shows h=6 m=32
